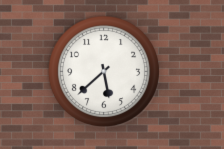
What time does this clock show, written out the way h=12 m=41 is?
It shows h=5 m=38
